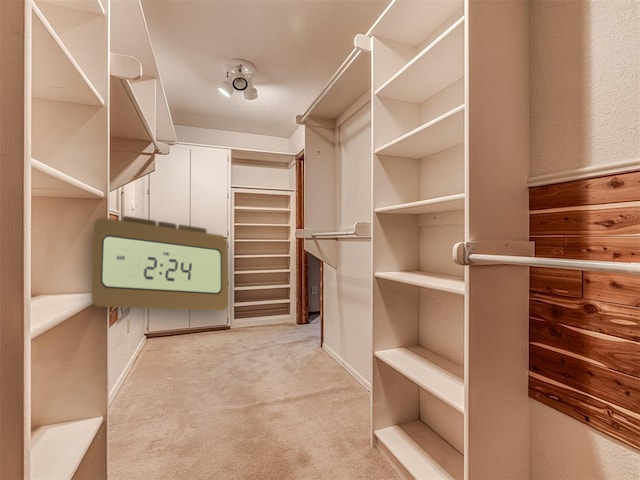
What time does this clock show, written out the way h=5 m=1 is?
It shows h=2 m=24
